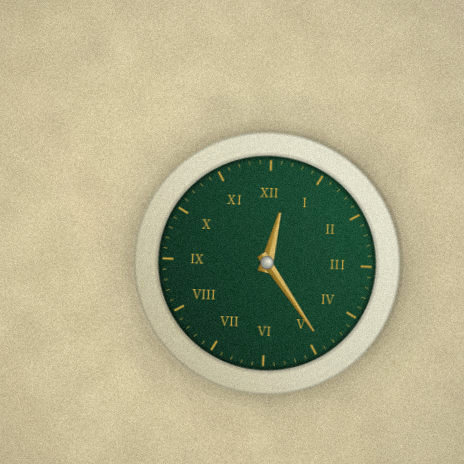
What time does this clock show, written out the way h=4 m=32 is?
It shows h=12 m=24
